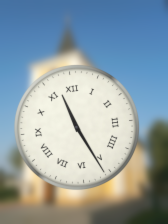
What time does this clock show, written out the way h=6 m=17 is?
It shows h=11 m=26
